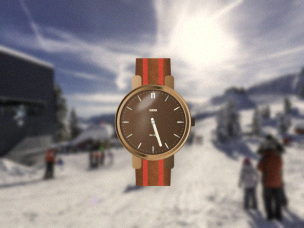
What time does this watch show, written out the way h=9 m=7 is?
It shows h=5 m=27
